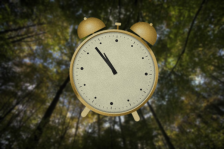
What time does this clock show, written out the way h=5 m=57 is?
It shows h=10 m=53
